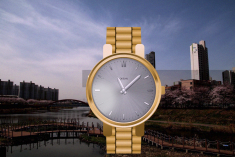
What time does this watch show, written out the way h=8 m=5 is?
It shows h=11 m=8
